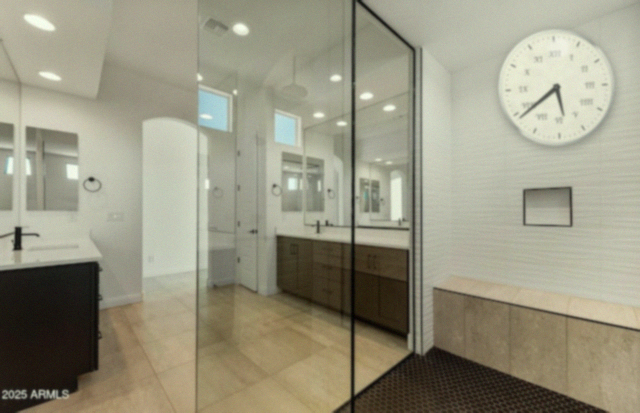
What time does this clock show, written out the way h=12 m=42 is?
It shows h=5 m=39
